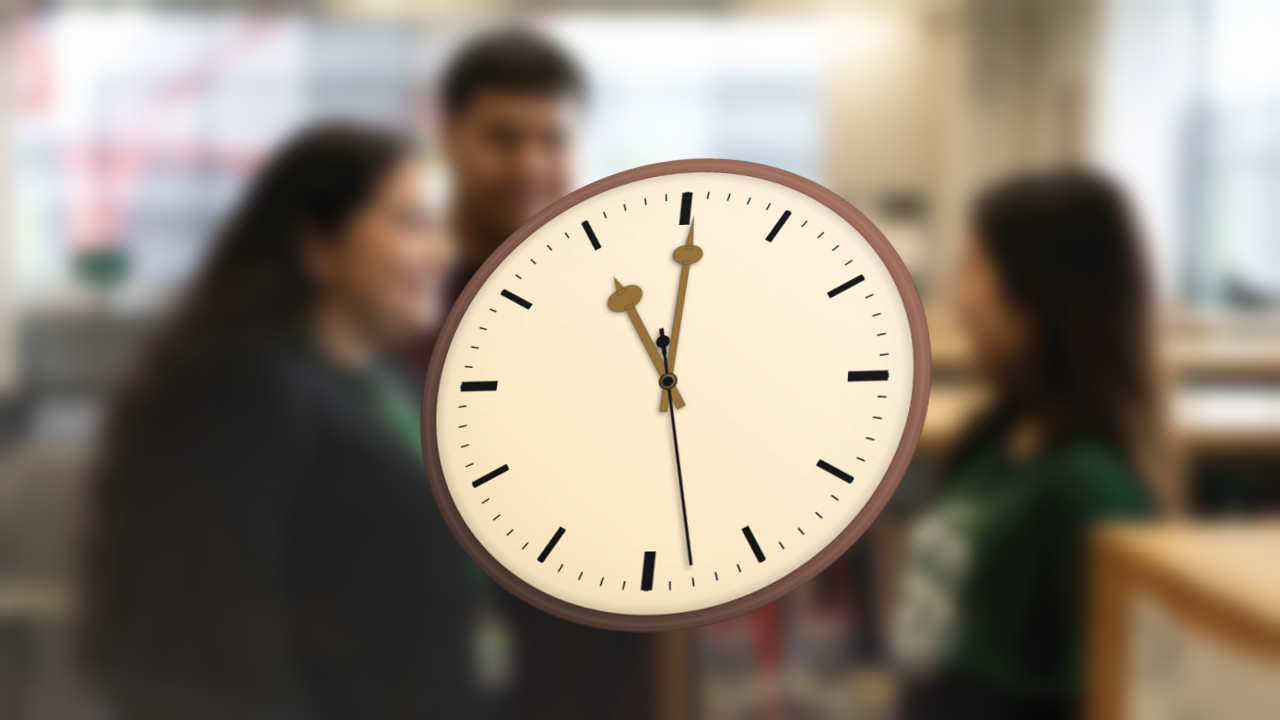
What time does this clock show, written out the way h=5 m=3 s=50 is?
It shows h=11 m=0 s=28
